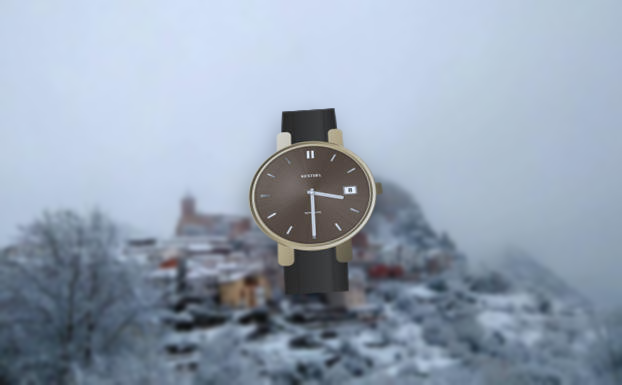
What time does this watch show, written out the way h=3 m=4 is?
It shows h=3 m=30
